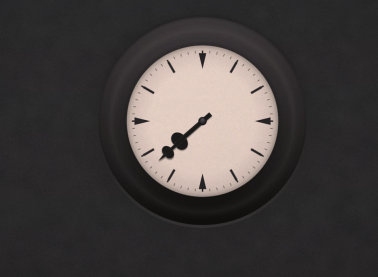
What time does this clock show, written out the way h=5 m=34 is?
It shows h=7 m=38
